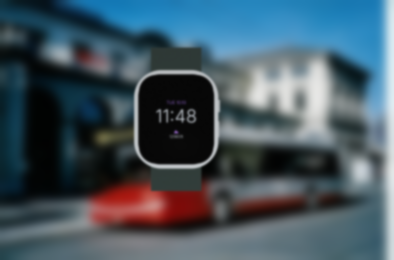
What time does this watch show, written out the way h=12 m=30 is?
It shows h=11 m=48
